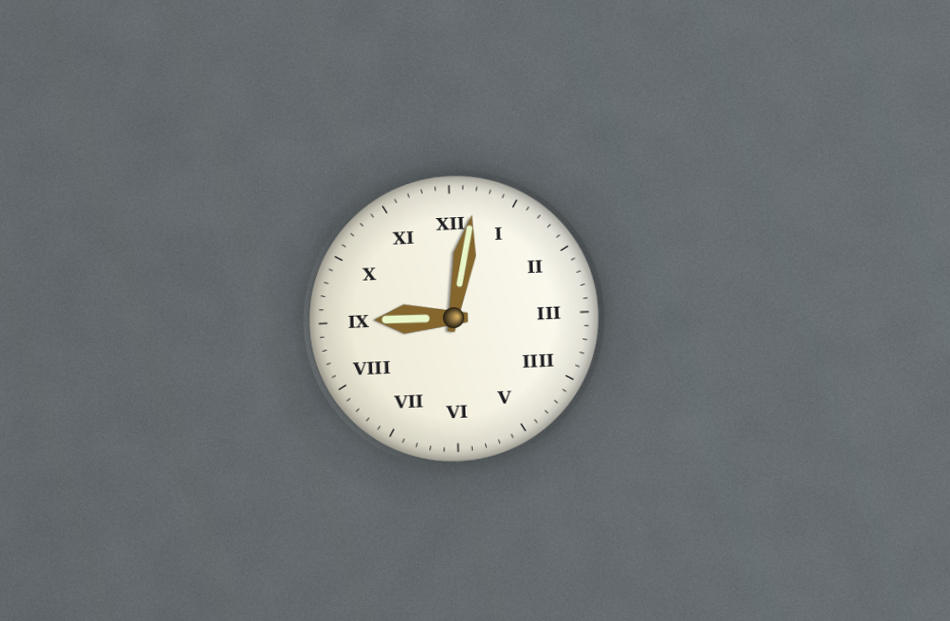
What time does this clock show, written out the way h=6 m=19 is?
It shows h=9 m=2
